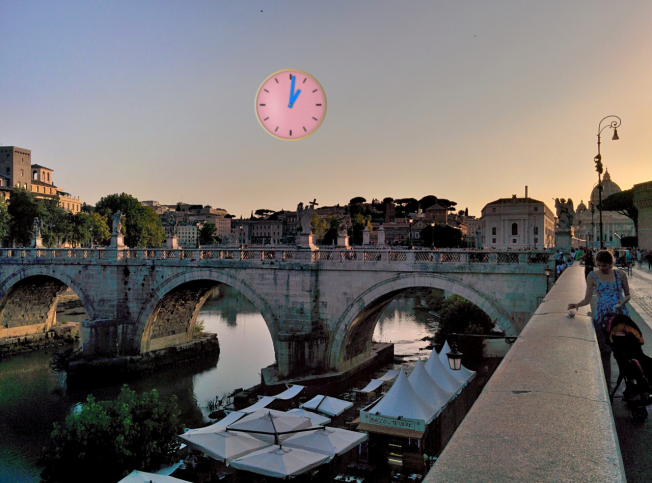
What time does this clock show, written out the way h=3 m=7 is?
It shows h=1 m=1
